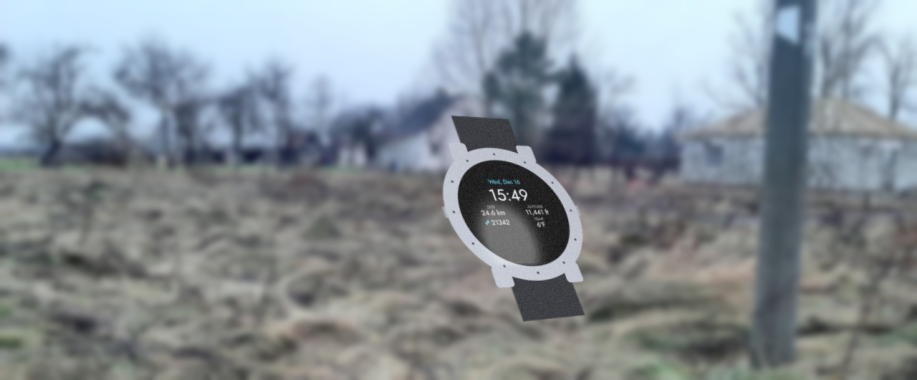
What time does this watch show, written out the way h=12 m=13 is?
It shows h=15 m=49
